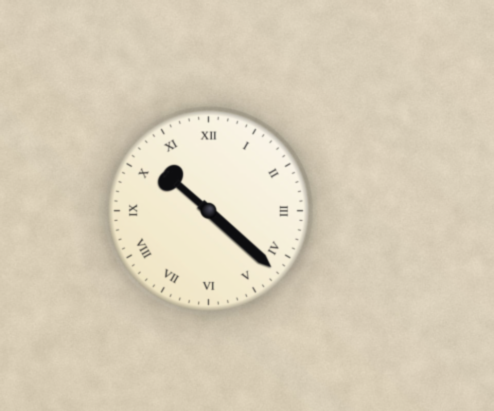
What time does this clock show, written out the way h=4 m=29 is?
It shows h=10 m=22
